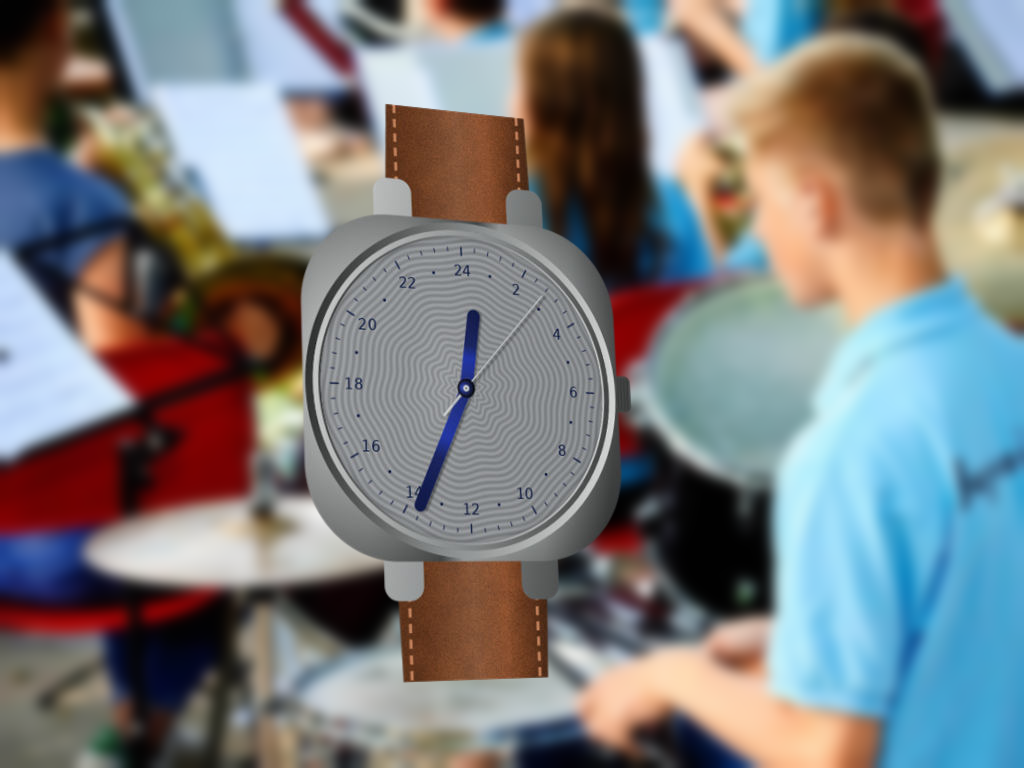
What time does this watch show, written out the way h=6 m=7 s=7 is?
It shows h=0 m=34 s=7
